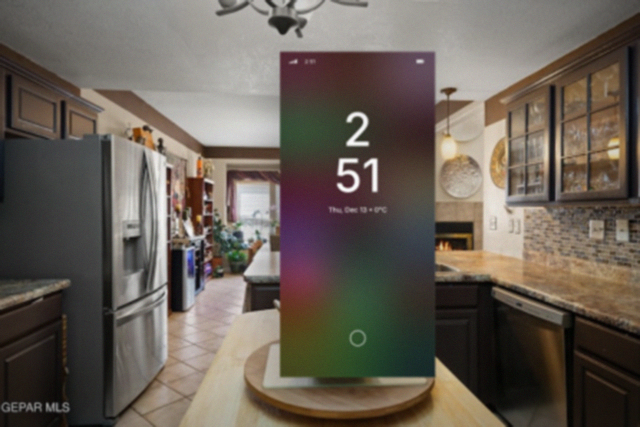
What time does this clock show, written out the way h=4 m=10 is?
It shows h=2 m=51
